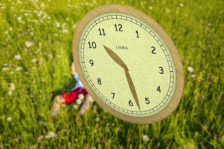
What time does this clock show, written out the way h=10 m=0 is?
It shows h=10 m=28
